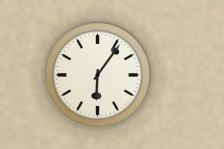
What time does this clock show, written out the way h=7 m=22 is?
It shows h=6 m=6
